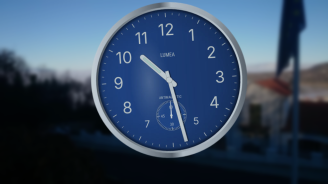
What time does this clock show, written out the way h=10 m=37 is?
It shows h=10 m=28
